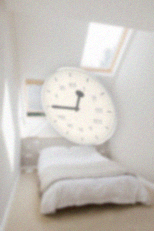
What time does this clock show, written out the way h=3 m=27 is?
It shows h=12 m=45
